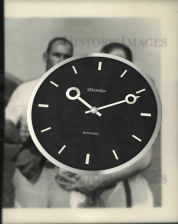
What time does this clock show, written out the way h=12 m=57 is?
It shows h=10 m=11
